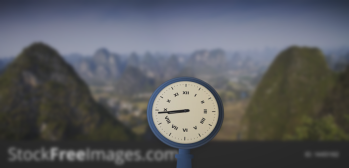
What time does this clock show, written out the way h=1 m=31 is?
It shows h=8 m=44
